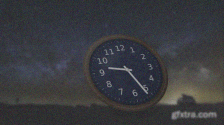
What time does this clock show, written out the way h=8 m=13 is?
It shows h=9 m=26
